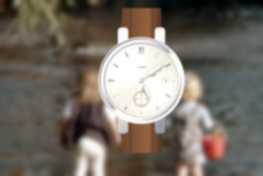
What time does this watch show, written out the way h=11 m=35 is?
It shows h=5 m=9
